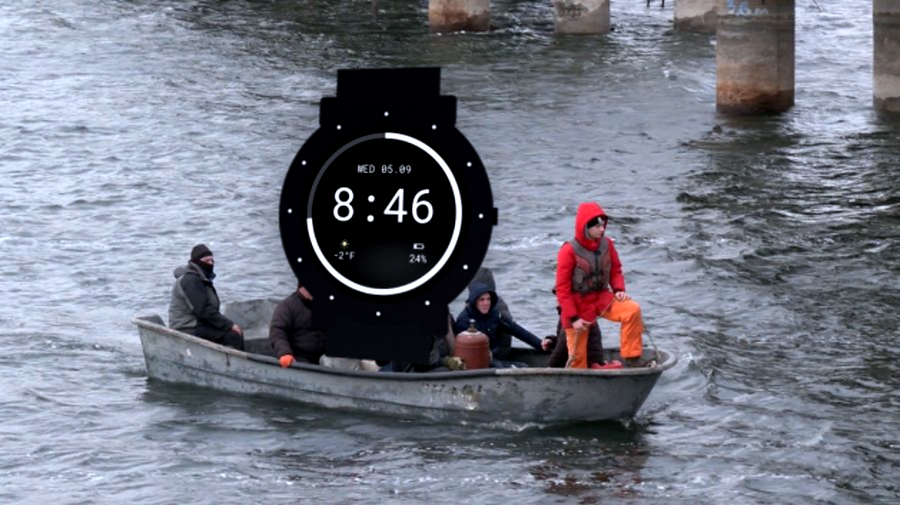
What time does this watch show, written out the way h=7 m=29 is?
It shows h=8 m=46
